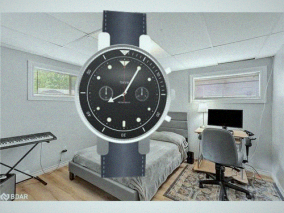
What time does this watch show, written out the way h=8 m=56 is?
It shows h=8 m=5
